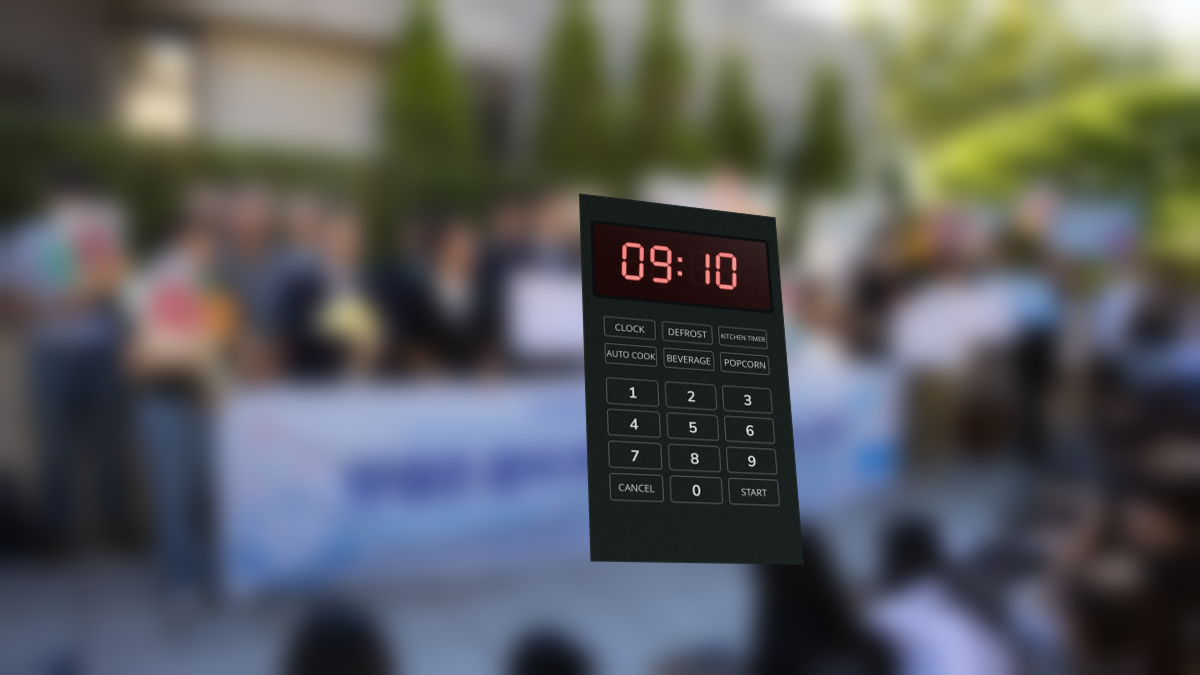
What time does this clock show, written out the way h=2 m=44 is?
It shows h=9 m=10
